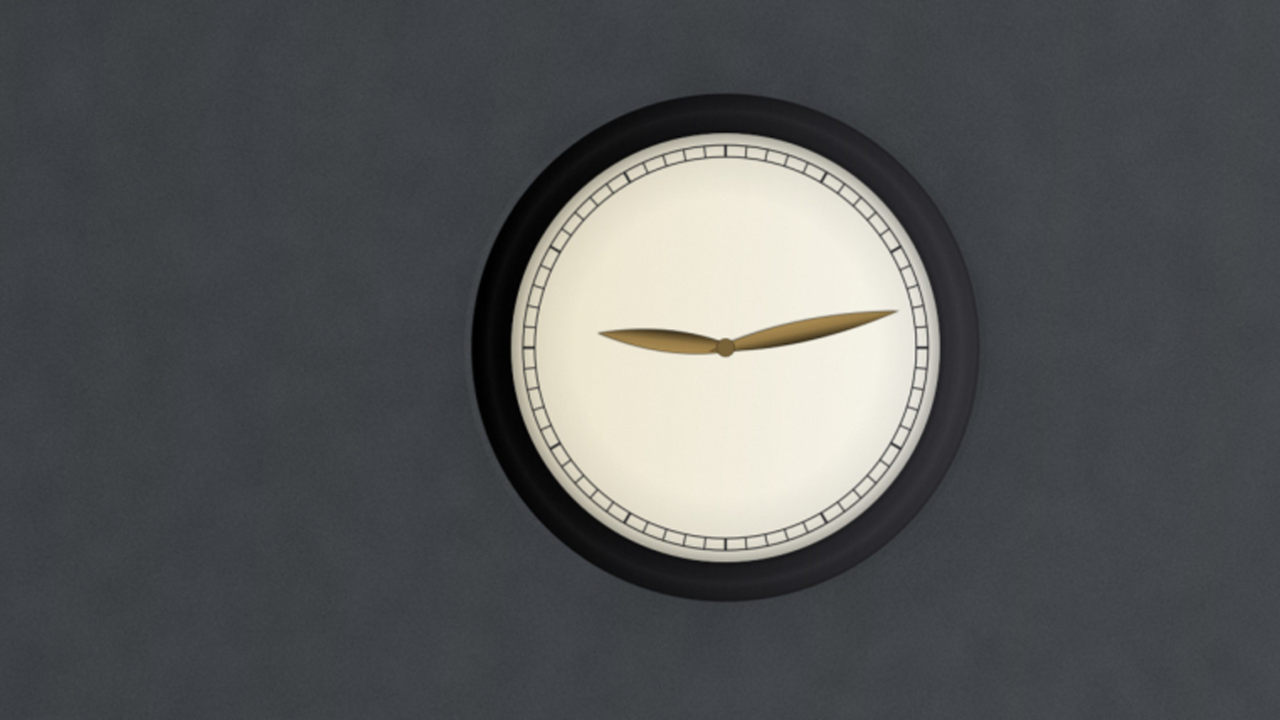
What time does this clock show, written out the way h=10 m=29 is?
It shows h=9 m=13
